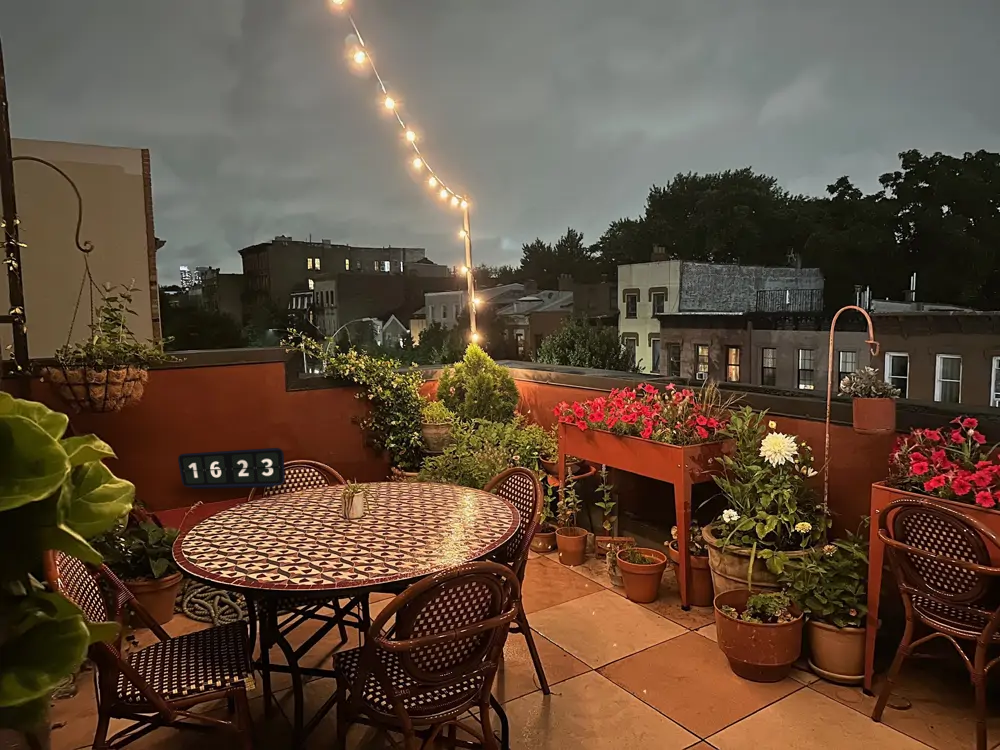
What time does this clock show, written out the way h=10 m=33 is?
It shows h=16 m=23
